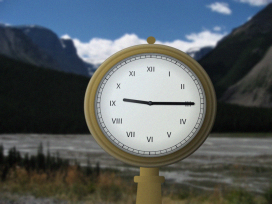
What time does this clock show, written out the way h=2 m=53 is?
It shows h=9 m=15
